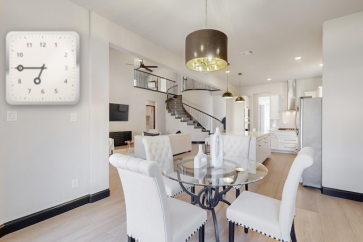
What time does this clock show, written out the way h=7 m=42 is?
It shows h=6 m=45
